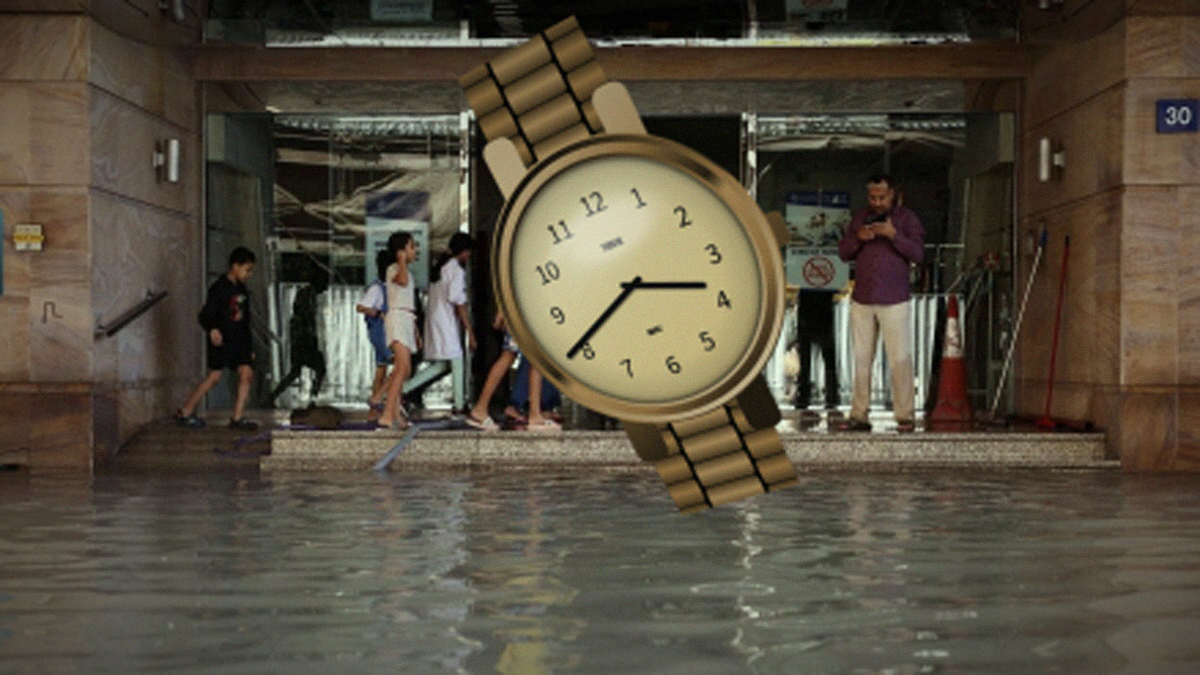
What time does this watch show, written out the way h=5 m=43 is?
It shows h=3 m=41
